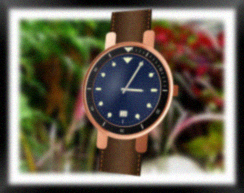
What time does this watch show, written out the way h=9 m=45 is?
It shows h=3 m=5
